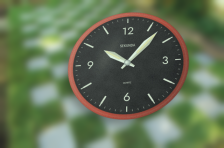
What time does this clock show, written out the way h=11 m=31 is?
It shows h=10 m=7
